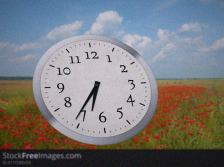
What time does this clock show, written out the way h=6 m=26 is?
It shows h=6 m=36
